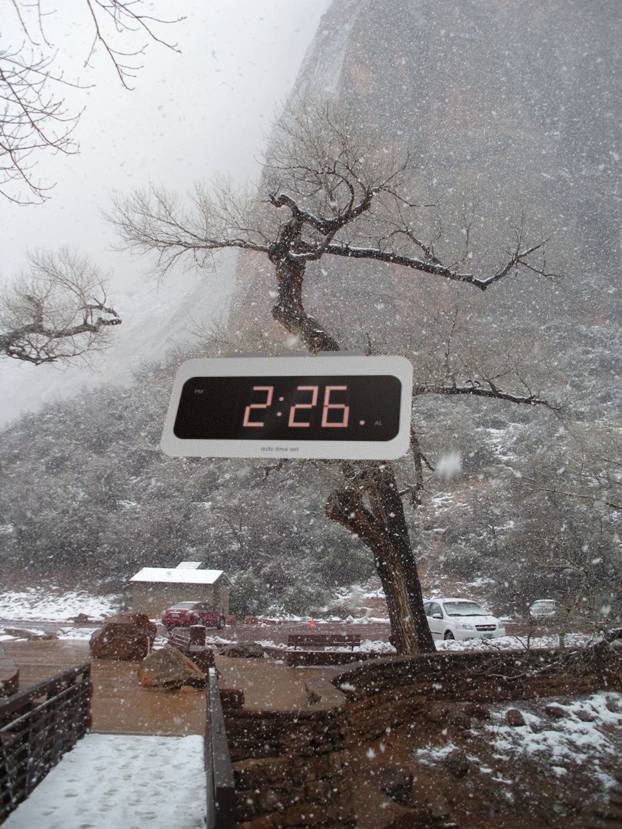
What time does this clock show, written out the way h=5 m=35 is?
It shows h=2 m=26
